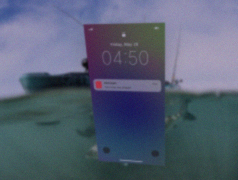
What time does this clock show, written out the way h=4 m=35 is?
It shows h=4 m=50
